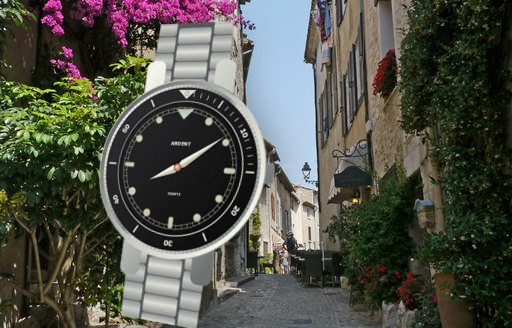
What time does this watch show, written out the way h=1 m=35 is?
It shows h=8 m=9
